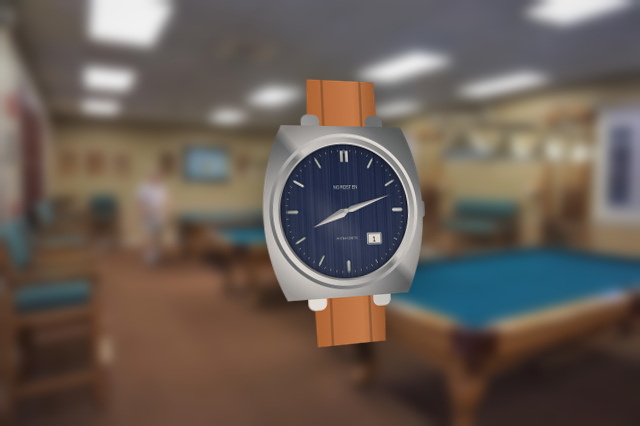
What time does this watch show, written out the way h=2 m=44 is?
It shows h=8 m=12
